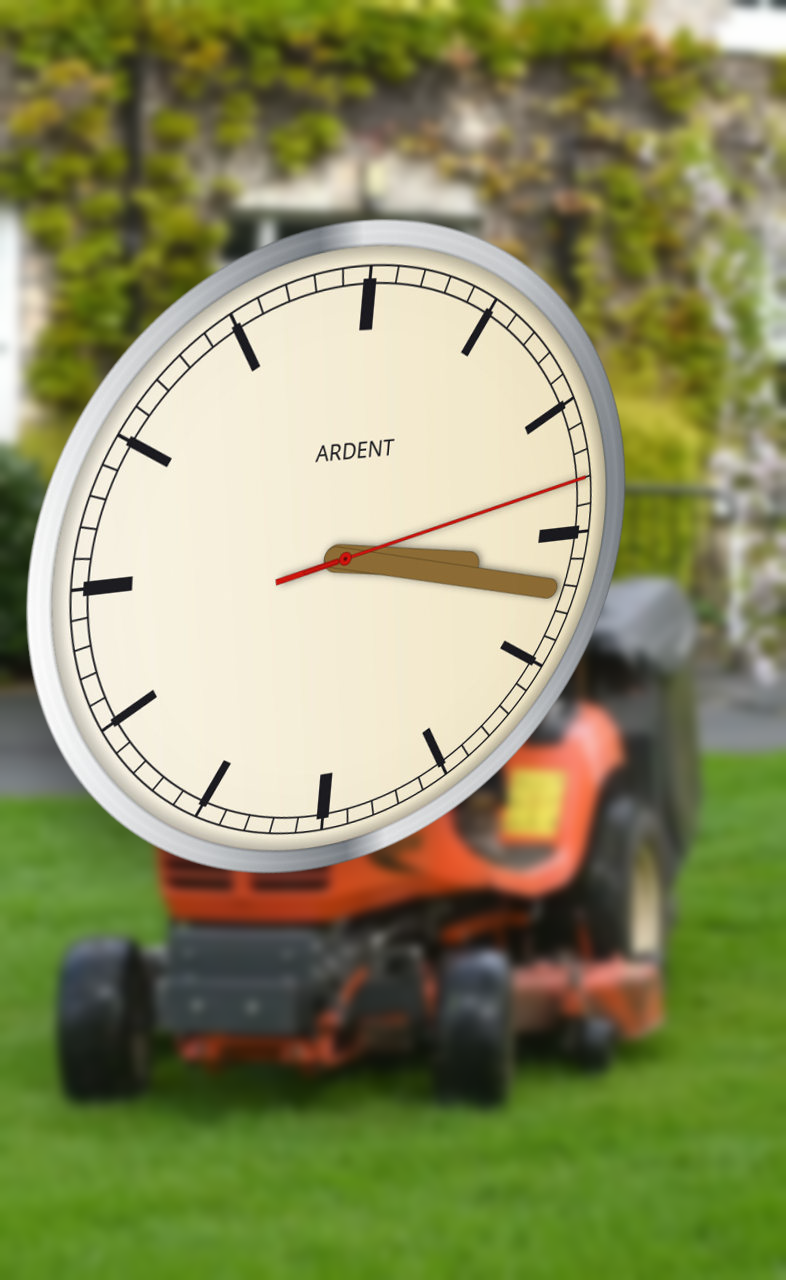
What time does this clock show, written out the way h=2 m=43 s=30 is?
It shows h=3 m=17 s=13
